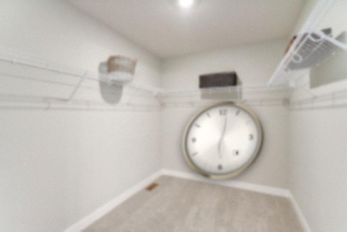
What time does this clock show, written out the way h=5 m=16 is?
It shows h=6 m=1
